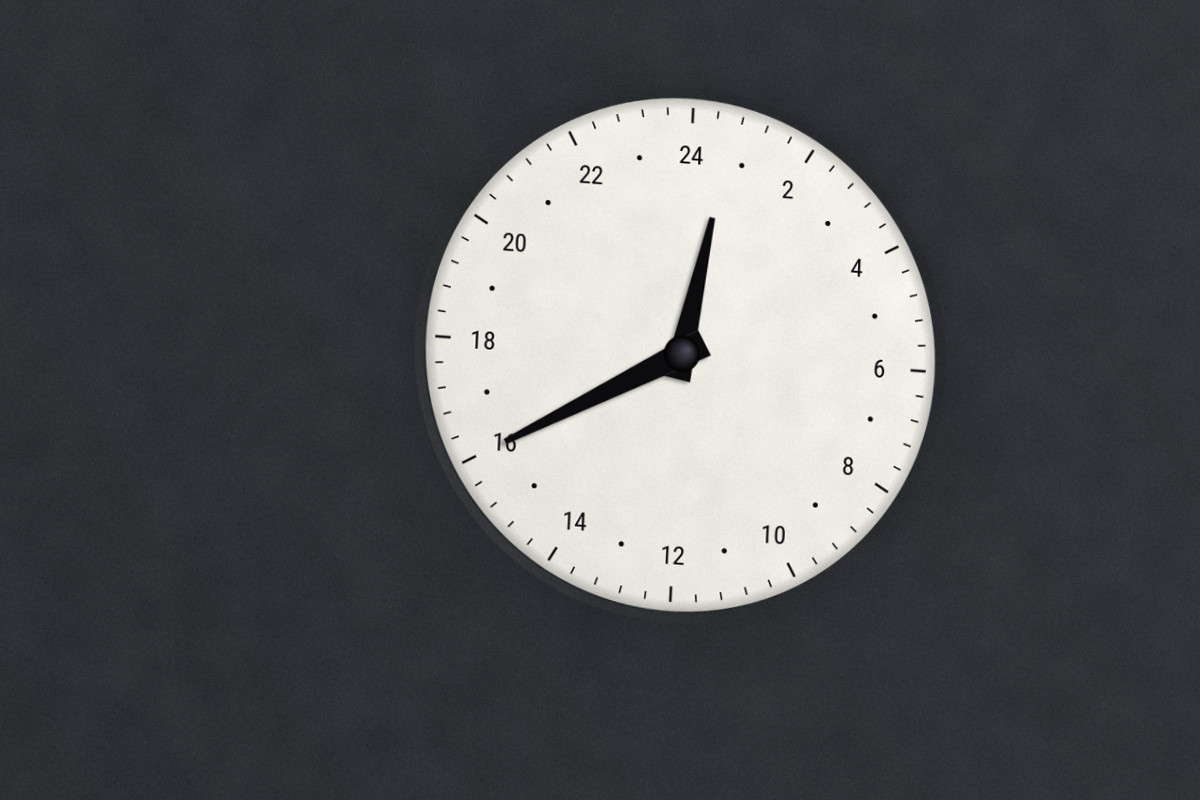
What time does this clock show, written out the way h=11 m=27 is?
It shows h=0 m=40
